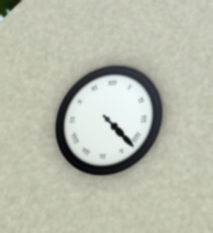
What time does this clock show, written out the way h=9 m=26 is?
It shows h=4 m=22
